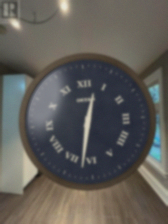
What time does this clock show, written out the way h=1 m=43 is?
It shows h=12 m=32
